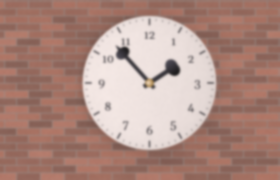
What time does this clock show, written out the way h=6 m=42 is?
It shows h=1 m=53
